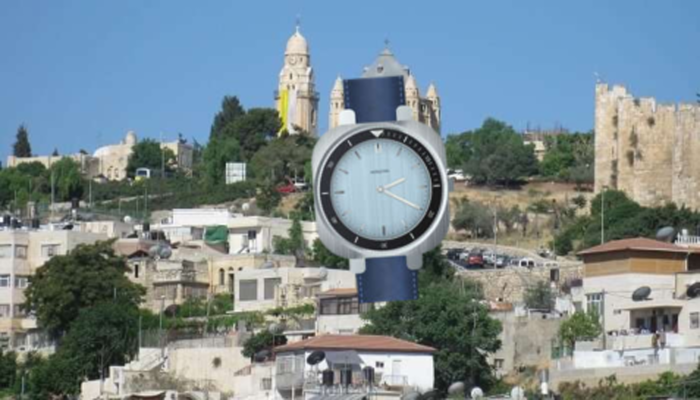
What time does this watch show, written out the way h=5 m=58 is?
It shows h=2 m=20
